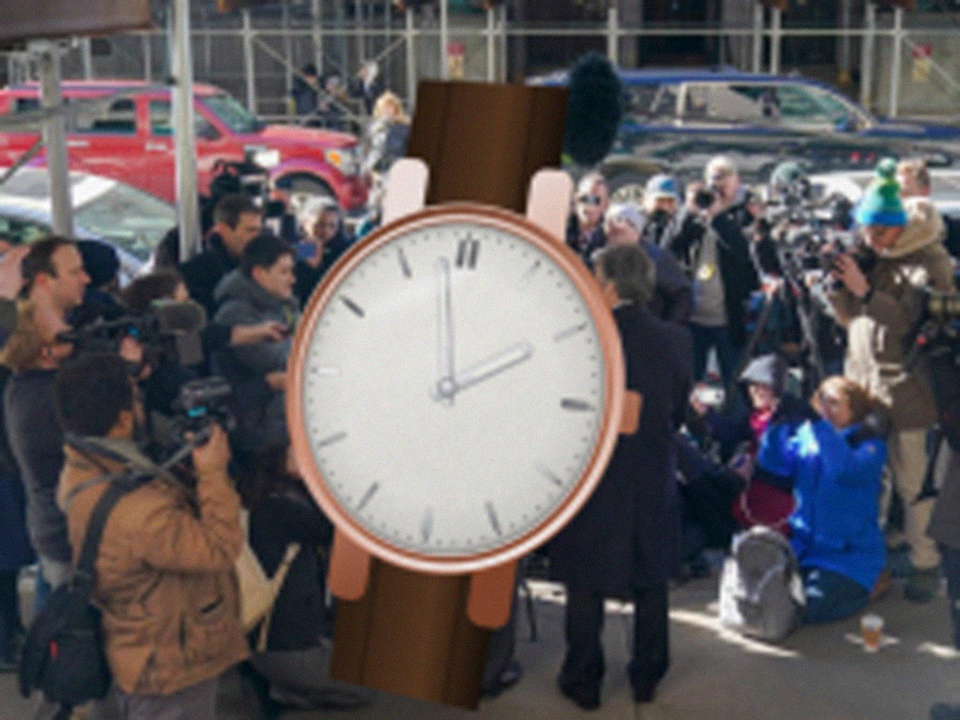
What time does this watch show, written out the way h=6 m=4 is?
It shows h=1 m=58
